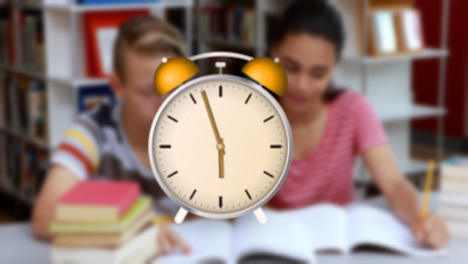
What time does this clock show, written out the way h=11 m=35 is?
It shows h=5 m=57
